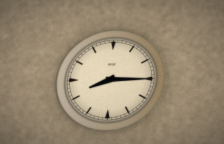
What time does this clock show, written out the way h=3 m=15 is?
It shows h=8 m=15
